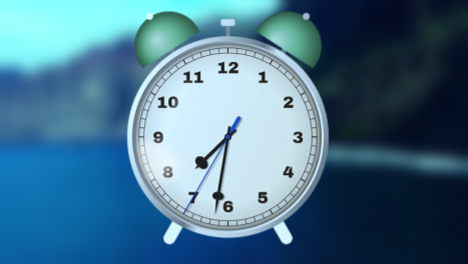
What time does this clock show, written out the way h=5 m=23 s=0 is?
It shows h=7 m=31 s=35
